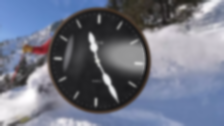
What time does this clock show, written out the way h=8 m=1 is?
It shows h=11 m=25
